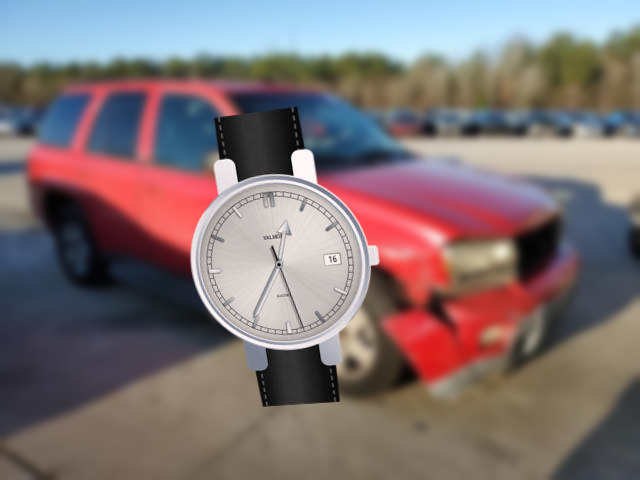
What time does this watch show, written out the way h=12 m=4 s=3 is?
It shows h=12 m=35 s=28
